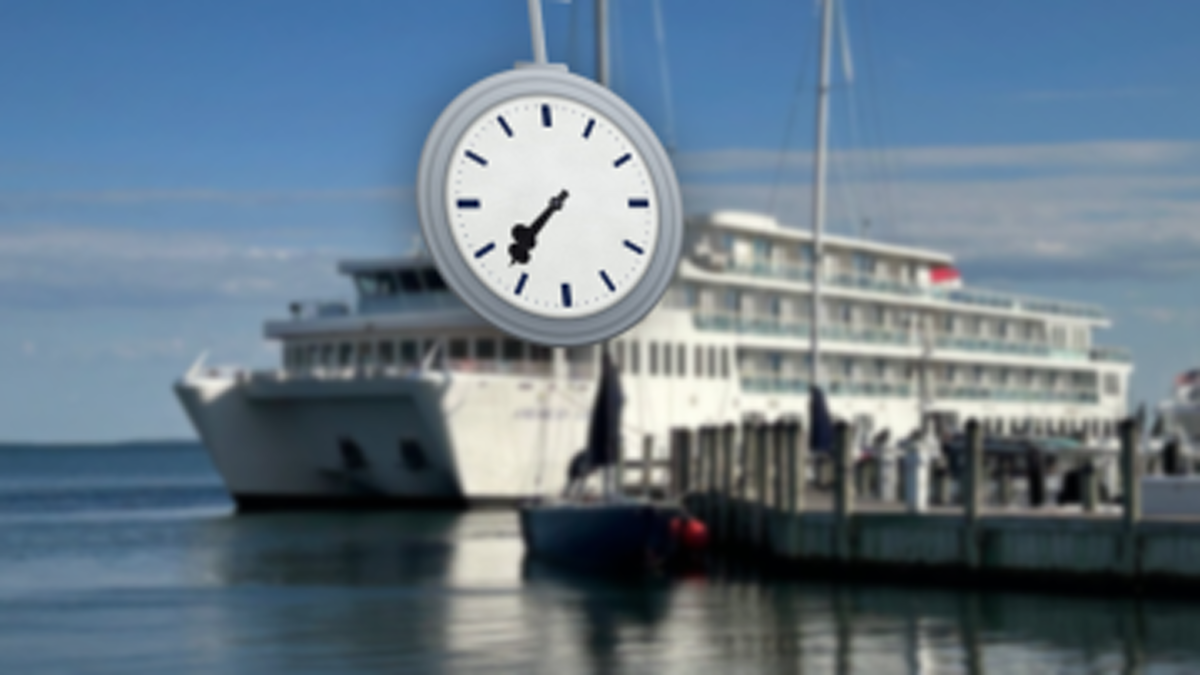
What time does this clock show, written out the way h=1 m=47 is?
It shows h=7 m=37
